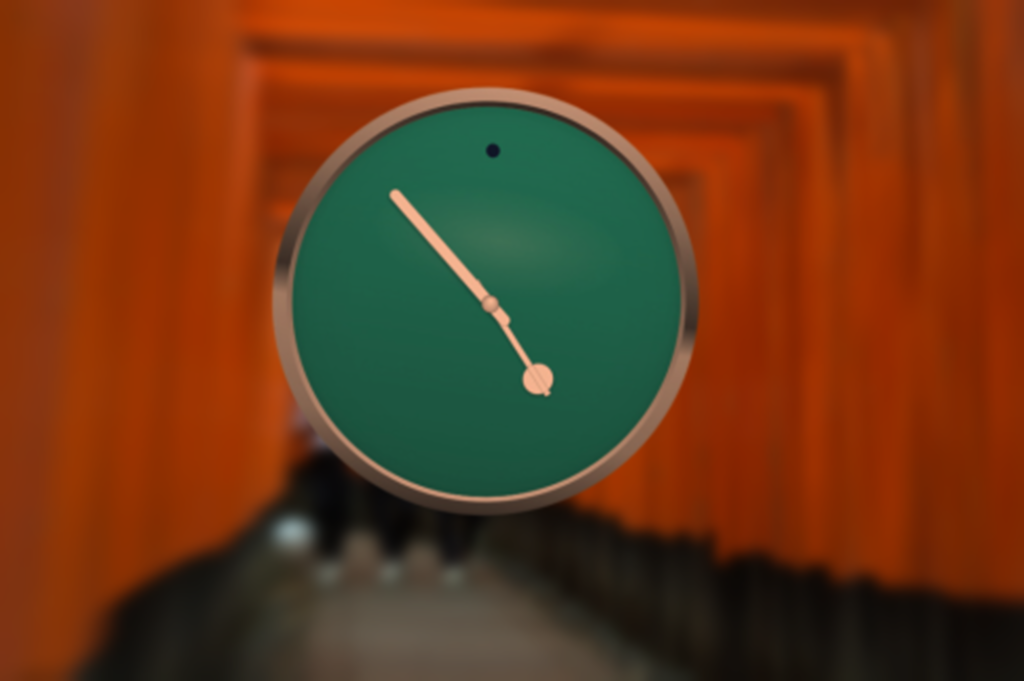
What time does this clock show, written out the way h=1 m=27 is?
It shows h=4 m=53
